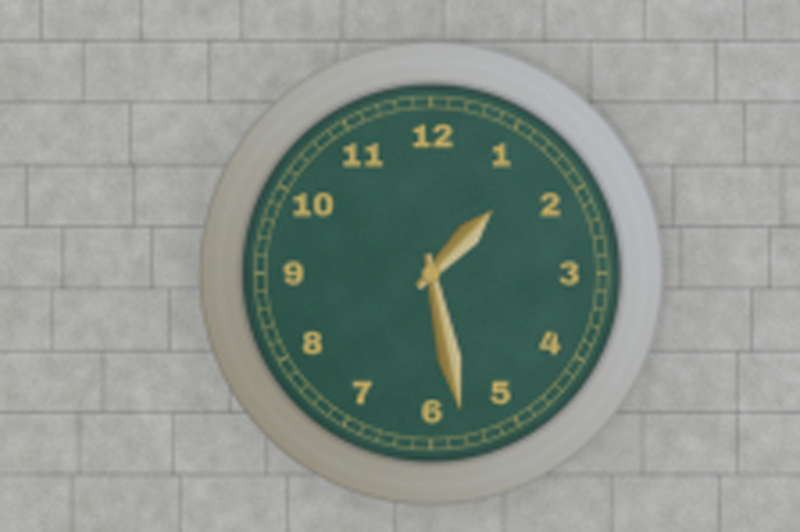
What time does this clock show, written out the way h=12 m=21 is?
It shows h=1 m=28
